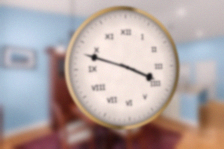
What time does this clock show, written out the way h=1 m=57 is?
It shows h=3 m=48
